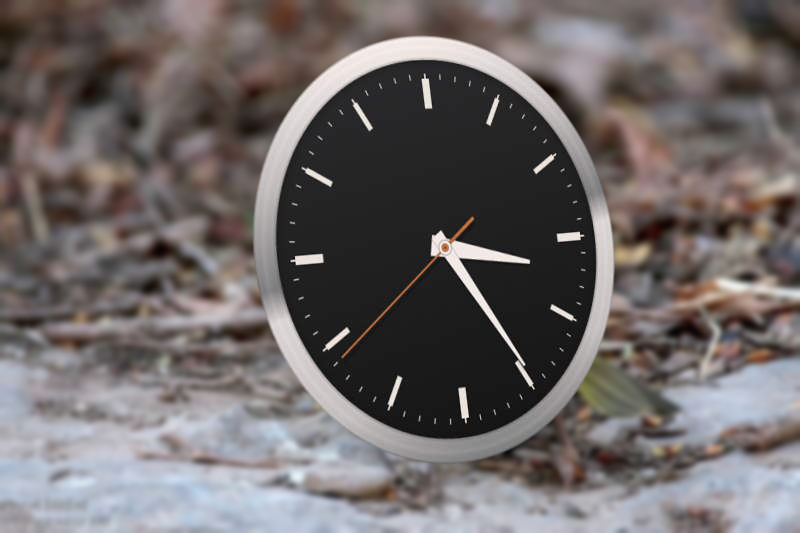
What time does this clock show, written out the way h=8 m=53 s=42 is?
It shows h=3 m=24 s=39
